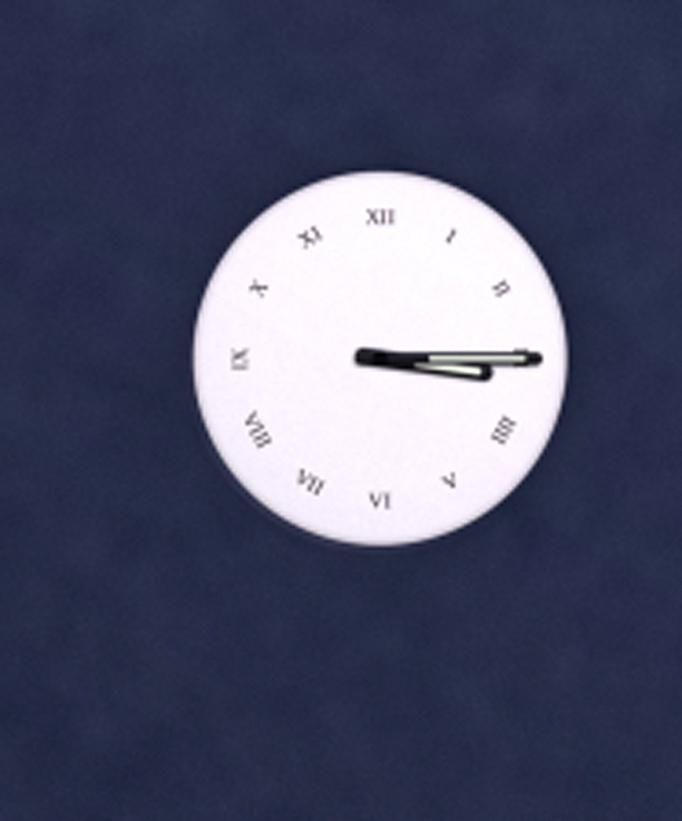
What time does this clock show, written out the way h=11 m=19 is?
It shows h=3 m=15
